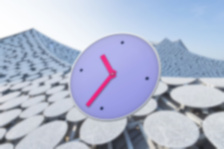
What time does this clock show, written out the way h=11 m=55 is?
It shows h=10 m=34
